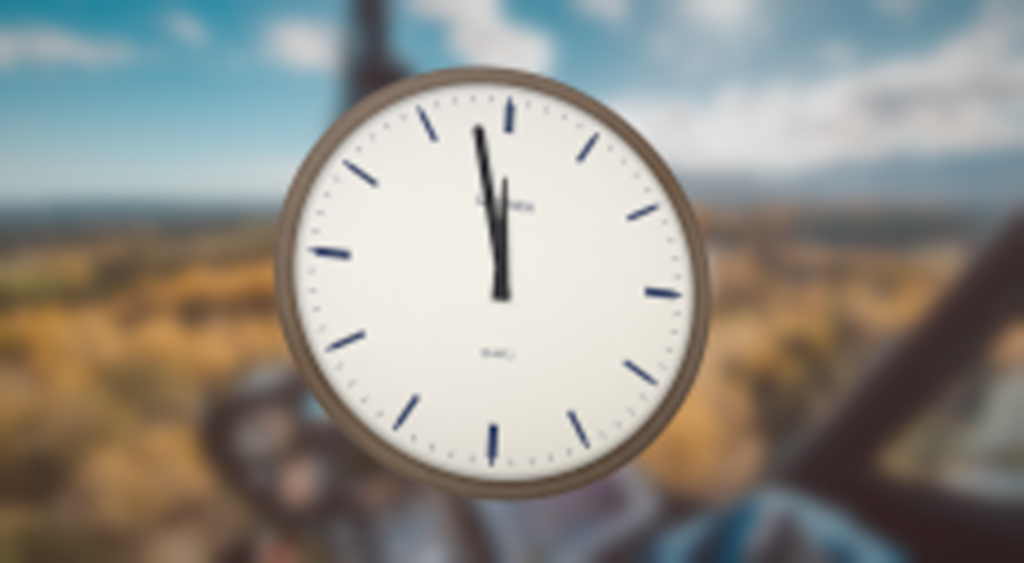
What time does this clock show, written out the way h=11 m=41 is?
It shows h=11 m=58
